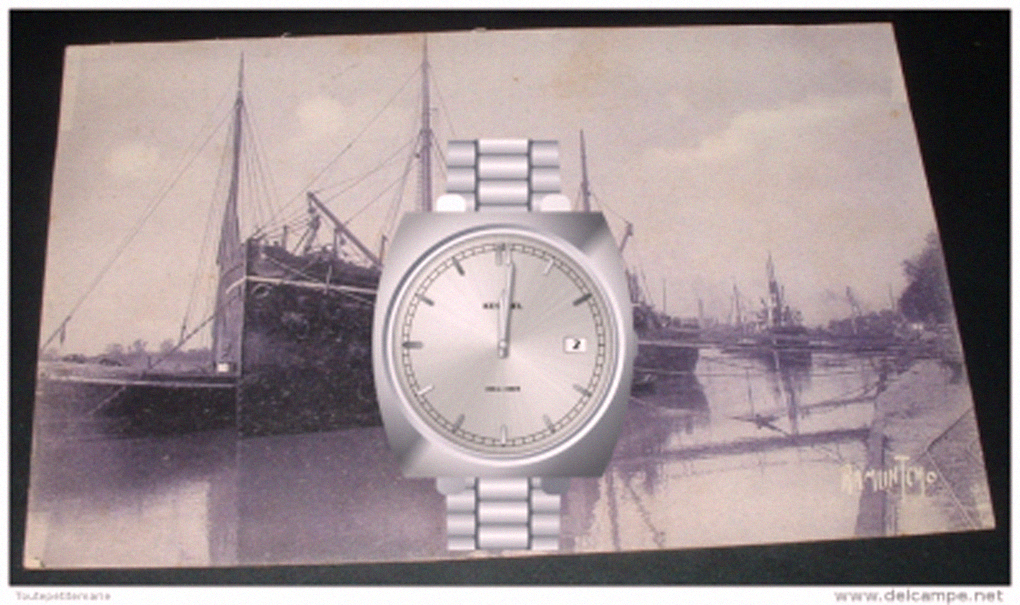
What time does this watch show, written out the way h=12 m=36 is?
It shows h=12 m=1
